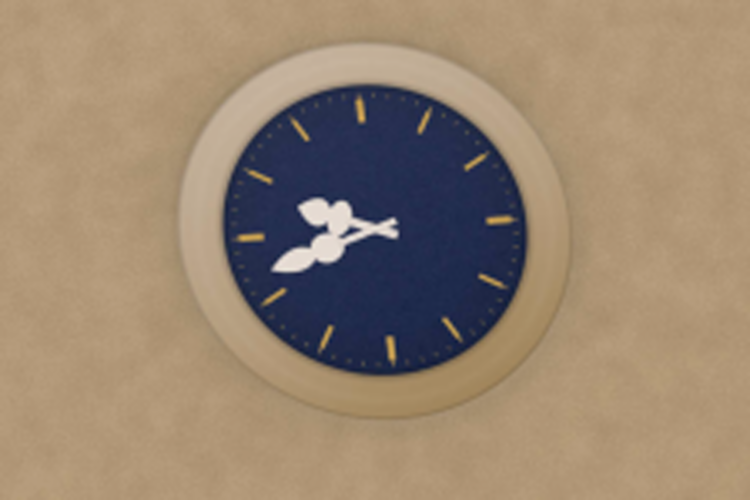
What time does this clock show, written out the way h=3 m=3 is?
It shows h=9 m=42
